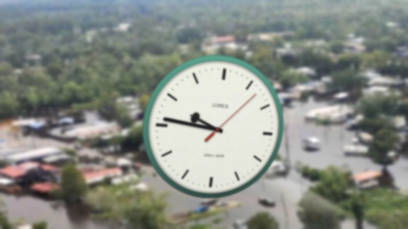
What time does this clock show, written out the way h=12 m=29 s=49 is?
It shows h=9 m=46 s=7
